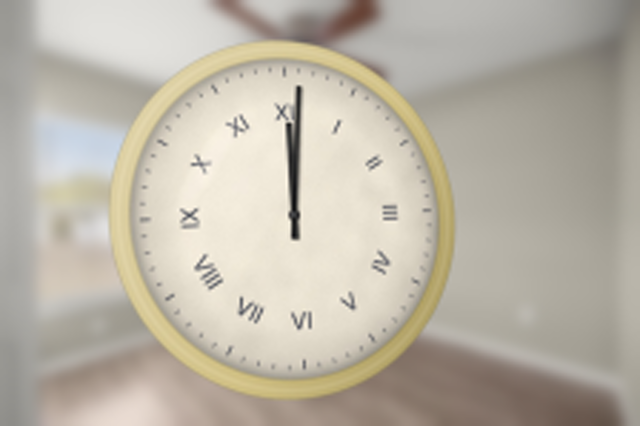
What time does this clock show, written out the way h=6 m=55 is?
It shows h=12 m=1
